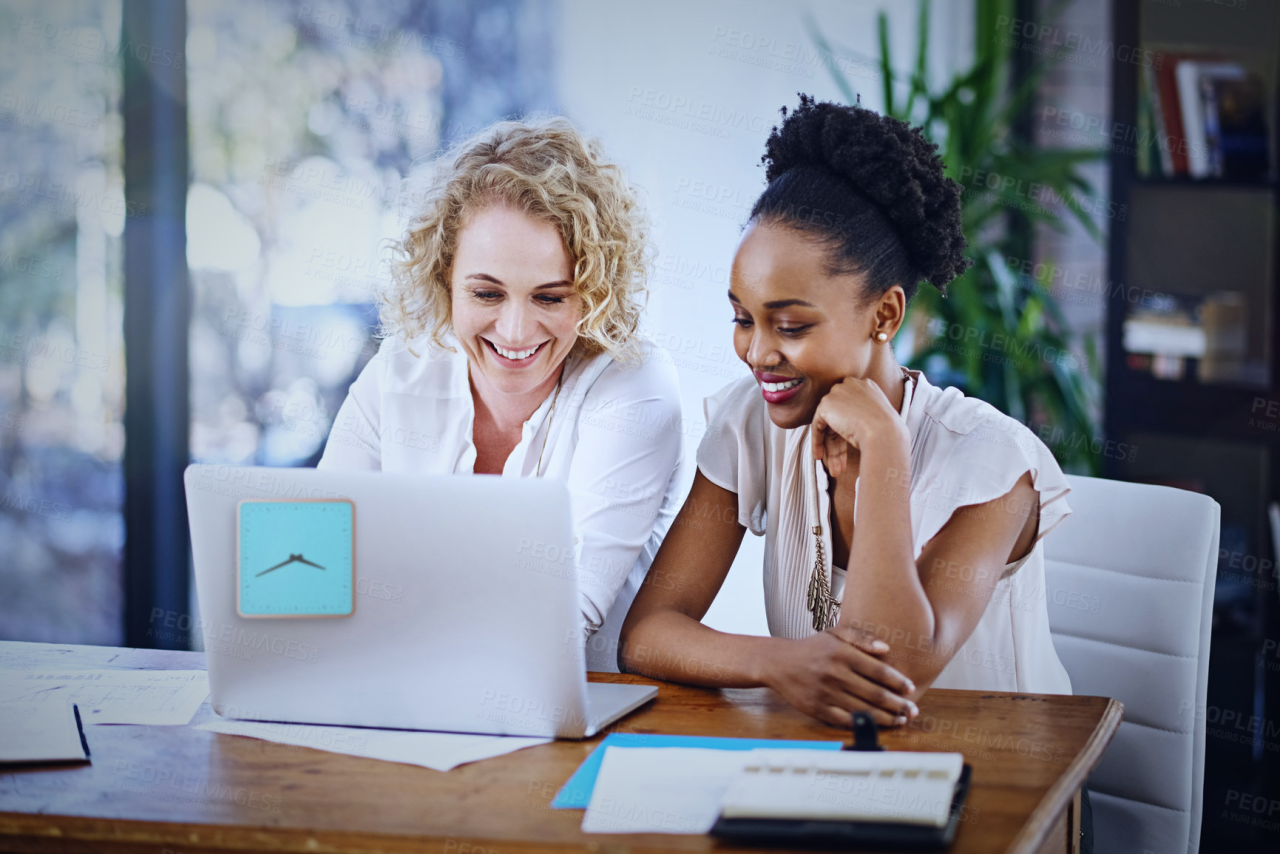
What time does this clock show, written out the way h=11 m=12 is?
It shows h=3 m=41
